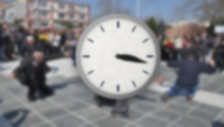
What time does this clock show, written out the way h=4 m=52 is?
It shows h=3 m=17
